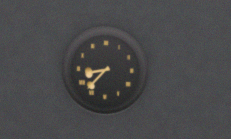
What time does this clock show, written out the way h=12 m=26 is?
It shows h=8 m=37
